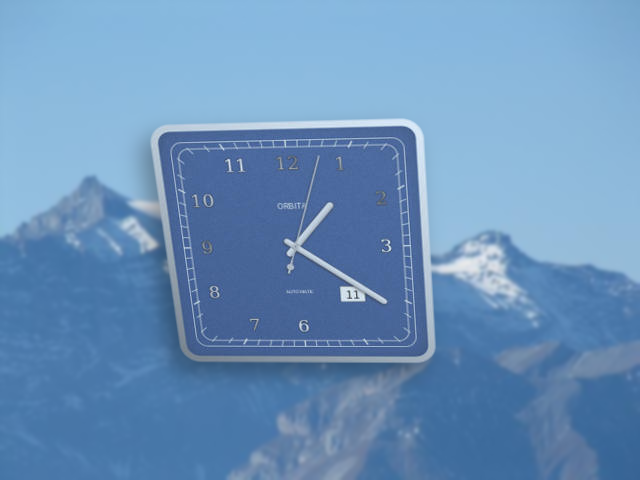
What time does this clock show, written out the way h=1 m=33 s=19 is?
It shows h=1 m=21 s=3
